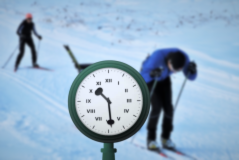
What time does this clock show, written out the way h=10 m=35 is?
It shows h=10 m=29
